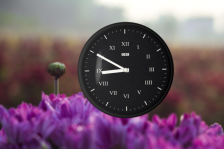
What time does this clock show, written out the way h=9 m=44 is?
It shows h=8 m=50
